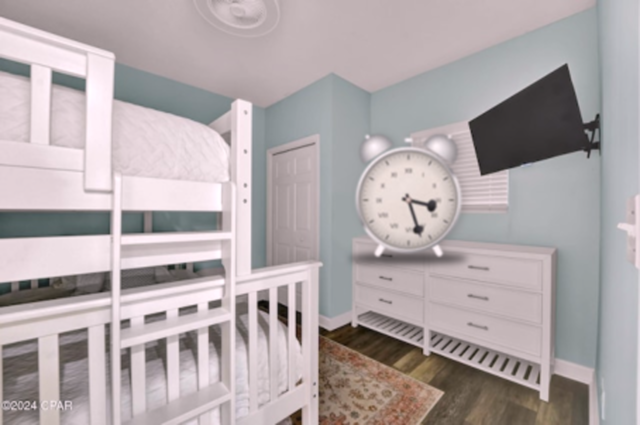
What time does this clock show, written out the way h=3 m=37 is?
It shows h=3 m=27
